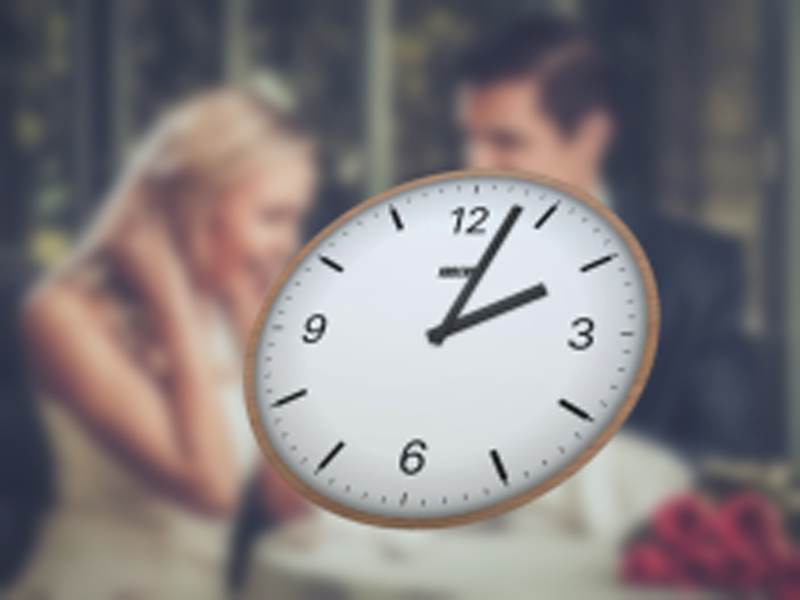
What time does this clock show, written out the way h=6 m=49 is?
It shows h=2 m=3
